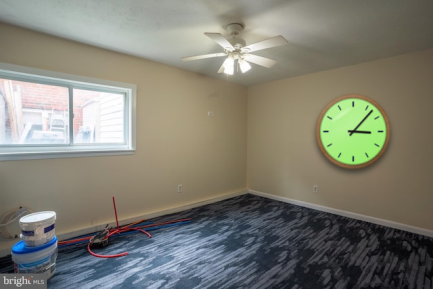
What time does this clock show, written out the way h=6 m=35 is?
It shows h=3 m=7
